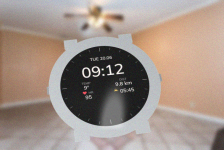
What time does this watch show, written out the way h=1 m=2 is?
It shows h=9 m=12
